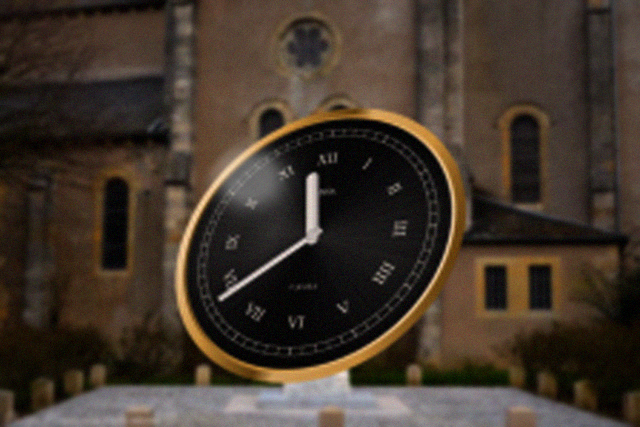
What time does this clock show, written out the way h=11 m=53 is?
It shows h=11 m=39
